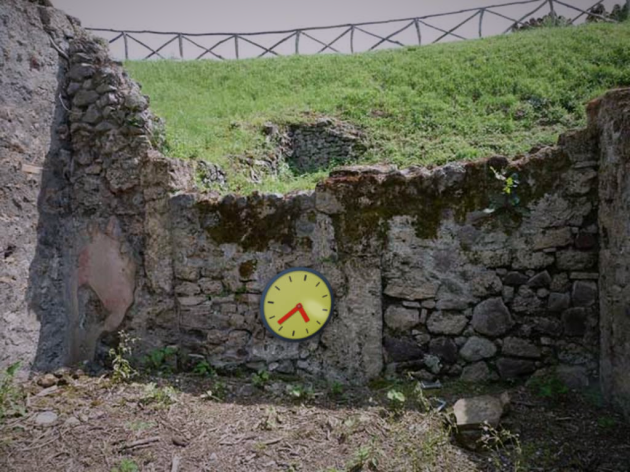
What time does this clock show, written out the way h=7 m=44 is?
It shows h=4 m=37
